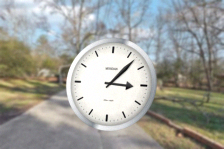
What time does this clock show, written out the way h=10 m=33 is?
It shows h=3 m=7
